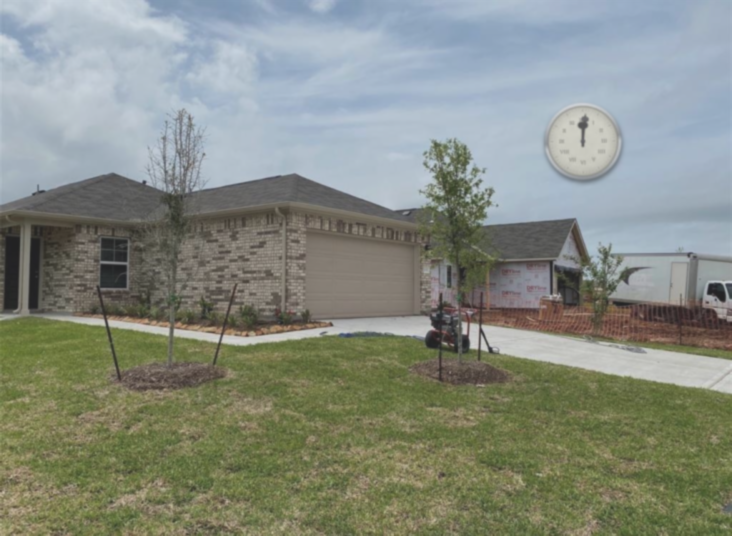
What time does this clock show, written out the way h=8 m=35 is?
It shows h=12 m=1
